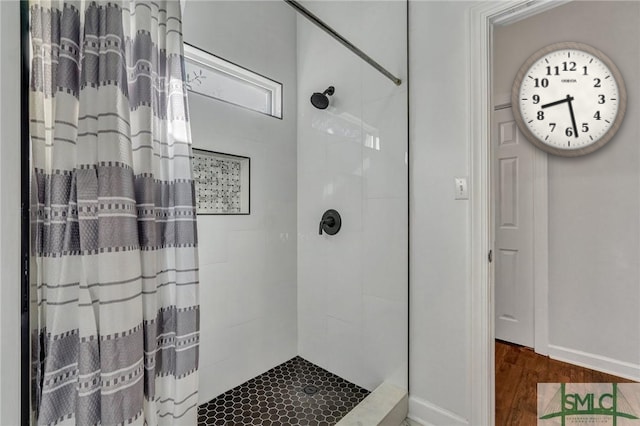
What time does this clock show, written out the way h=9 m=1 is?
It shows h=8 m=28
